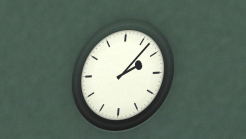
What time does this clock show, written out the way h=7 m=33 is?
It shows h=2 m=7
